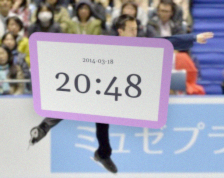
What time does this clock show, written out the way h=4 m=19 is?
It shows h=20 m=48
